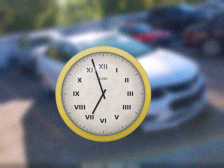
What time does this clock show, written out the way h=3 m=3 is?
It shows h=6 m=57
